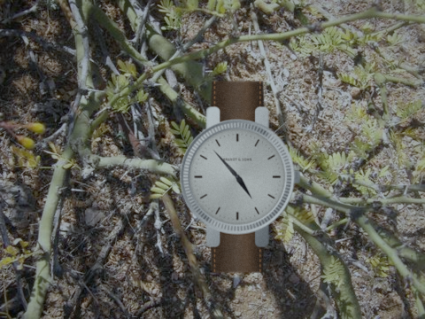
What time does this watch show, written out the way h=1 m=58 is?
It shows h=4 m=53
